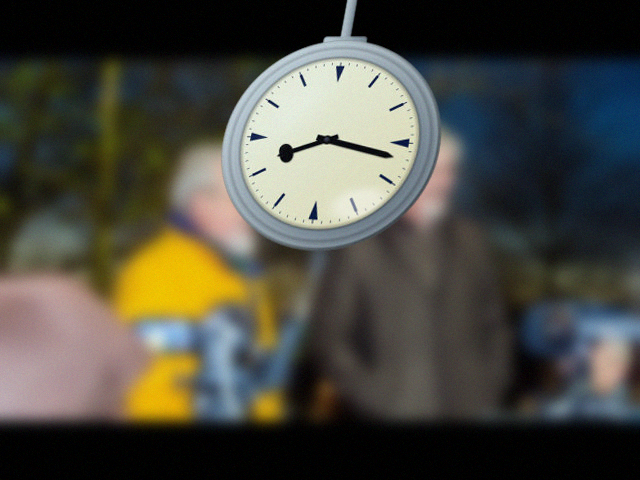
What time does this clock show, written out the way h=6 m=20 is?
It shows h=8 m=17
